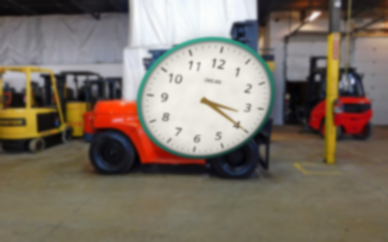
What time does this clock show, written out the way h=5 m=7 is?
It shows h=3 m=20
